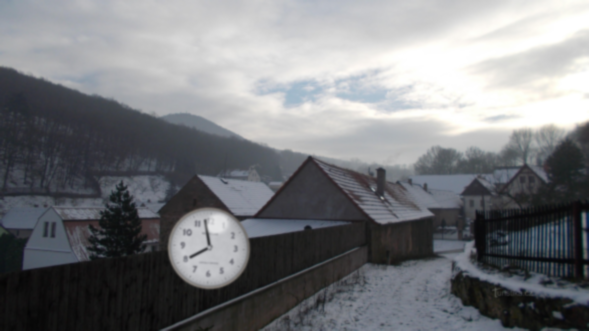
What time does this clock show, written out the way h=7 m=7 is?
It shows h=7 m=58
